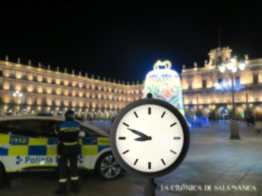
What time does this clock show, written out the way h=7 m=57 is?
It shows h=8 m=49
